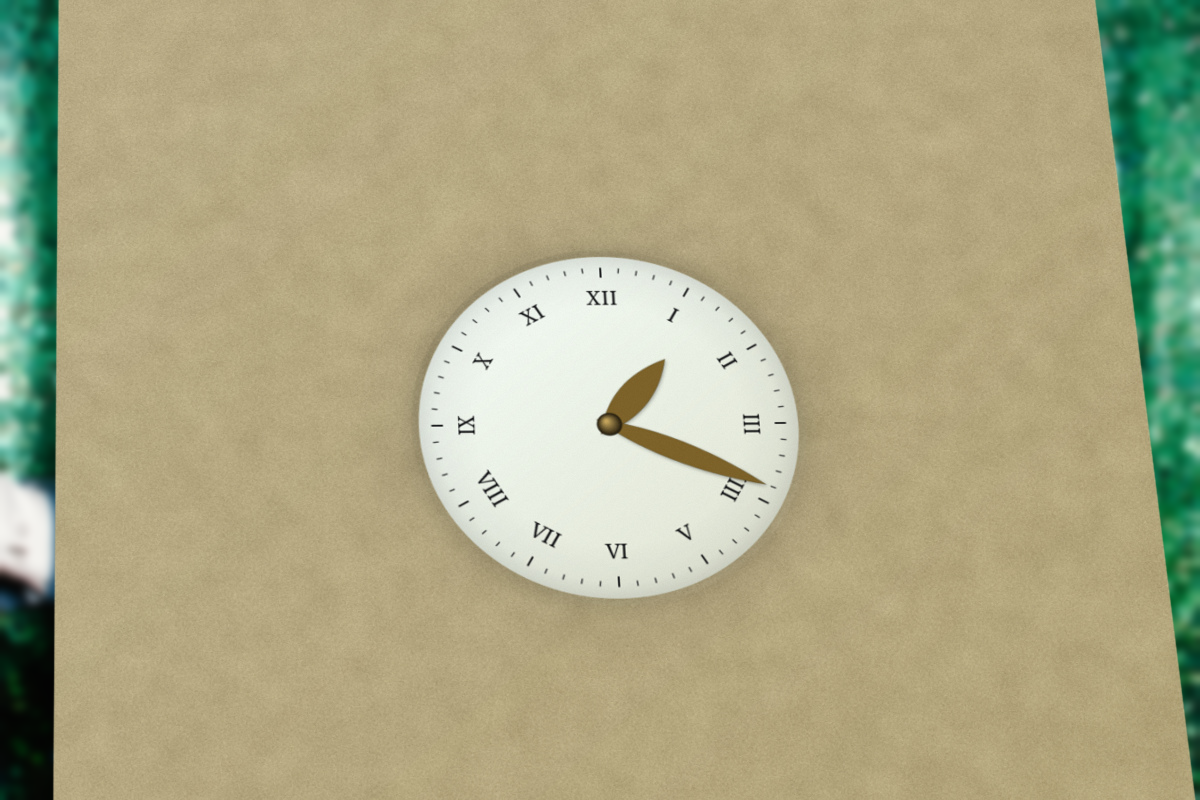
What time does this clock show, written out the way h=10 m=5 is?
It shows h=1 m=19
